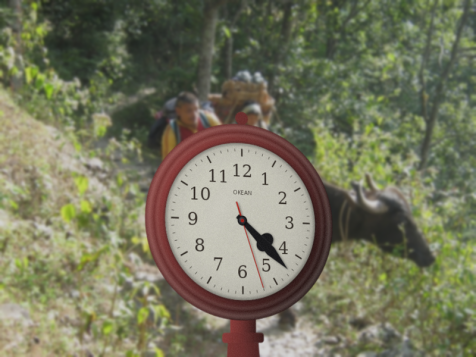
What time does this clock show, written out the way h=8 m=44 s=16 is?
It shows h=4 m=22 s=27
